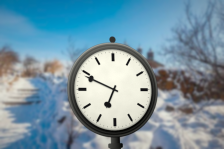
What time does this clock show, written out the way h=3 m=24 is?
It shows h=6 m=49
